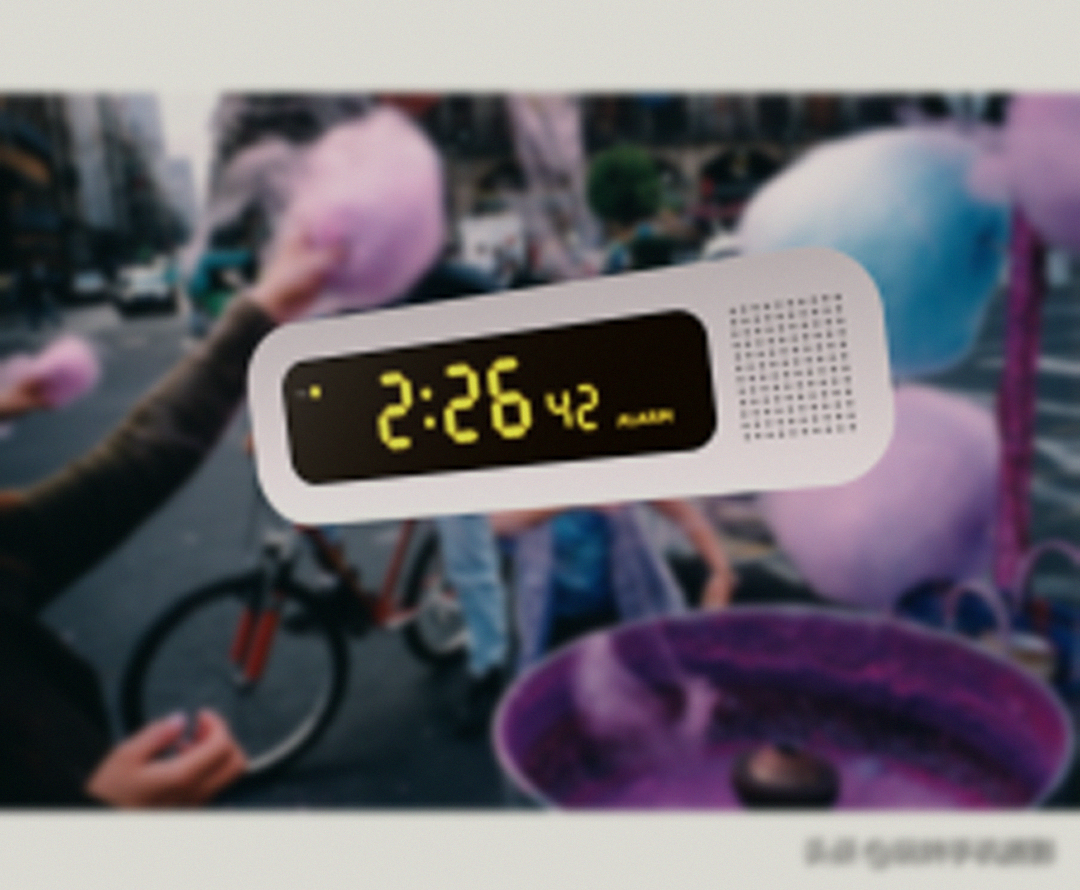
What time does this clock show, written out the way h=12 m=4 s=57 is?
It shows h=2 m=26 s=42
